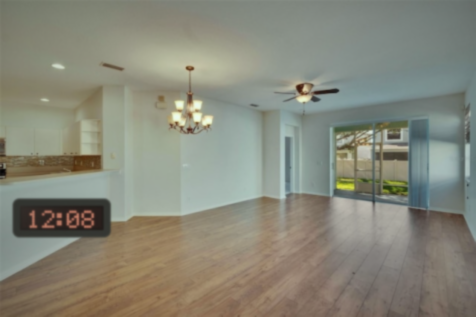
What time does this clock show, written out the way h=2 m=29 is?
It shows h=12 m=8
